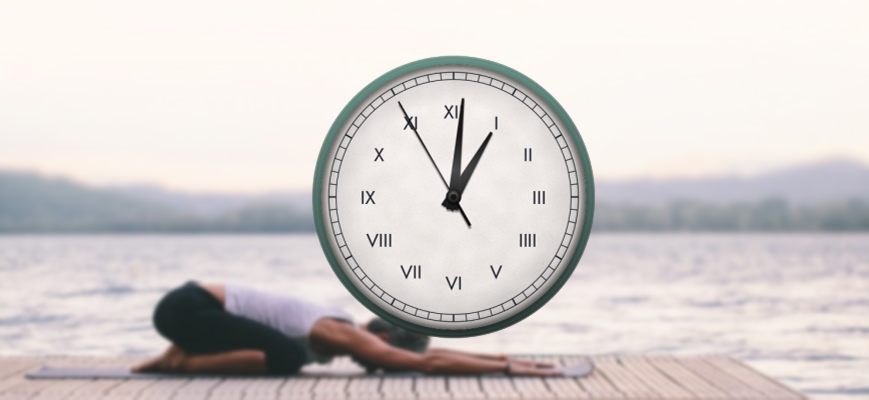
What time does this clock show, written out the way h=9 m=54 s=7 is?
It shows h=1 m=0 s=55
